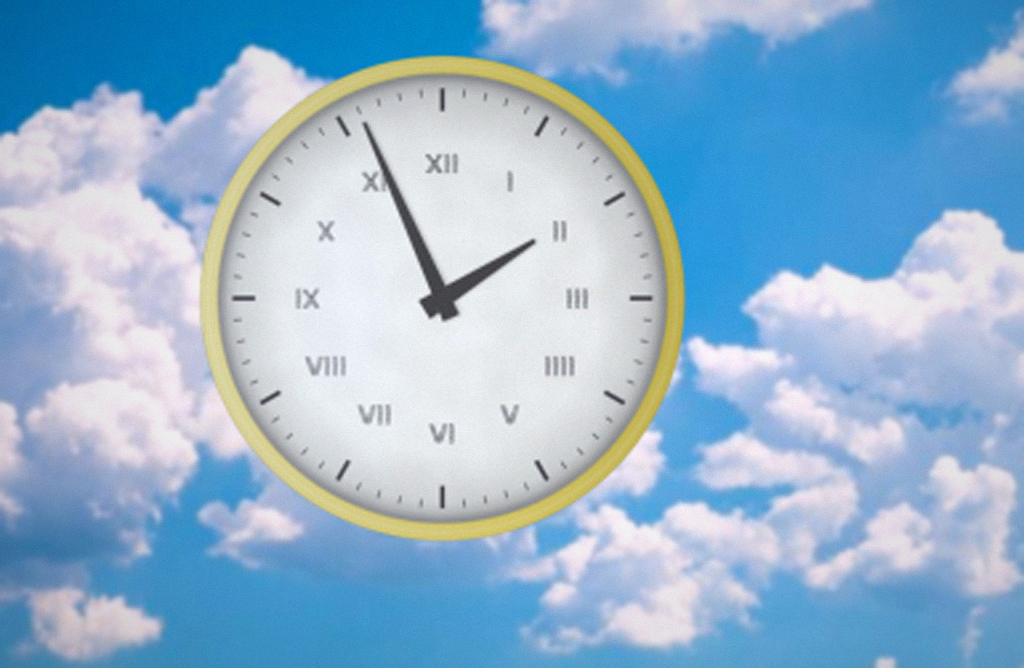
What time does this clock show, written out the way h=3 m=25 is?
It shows h=1 m=56
